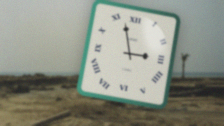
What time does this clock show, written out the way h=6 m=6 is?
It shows h=2 m=57
